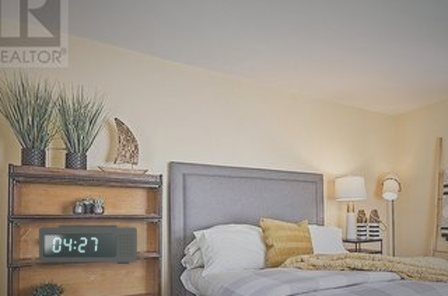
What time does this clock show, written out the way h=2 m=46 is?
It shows h=4 m=27
